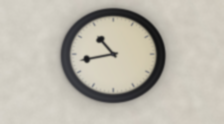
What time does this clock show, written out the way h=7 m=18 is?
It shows h=10 m=43
